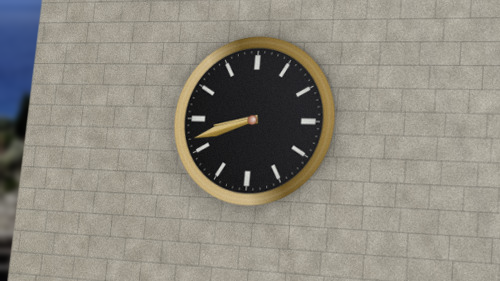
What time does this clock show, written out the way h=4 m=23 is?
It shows h=8 m=42
